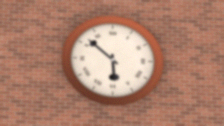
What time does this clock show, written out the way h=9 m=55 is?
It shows h=5 m=52
